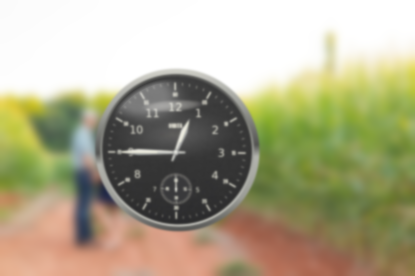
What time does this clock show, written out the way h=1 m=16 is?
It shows h=12 m=45
